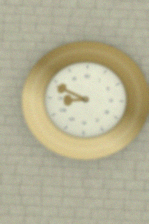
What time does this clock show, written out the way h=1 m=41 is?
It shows h=8 m=49
